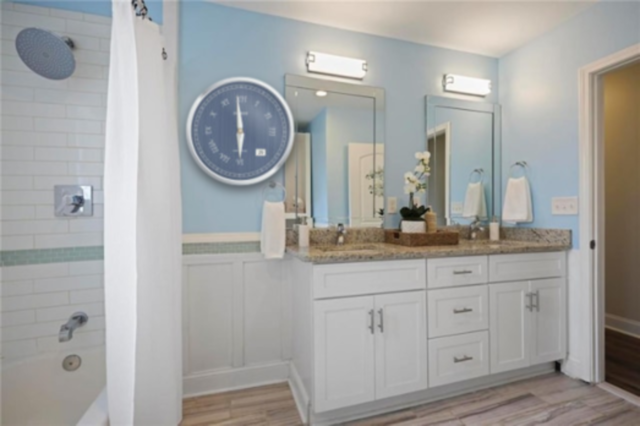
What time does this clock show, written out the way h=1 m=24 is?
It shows h=5 m=59
